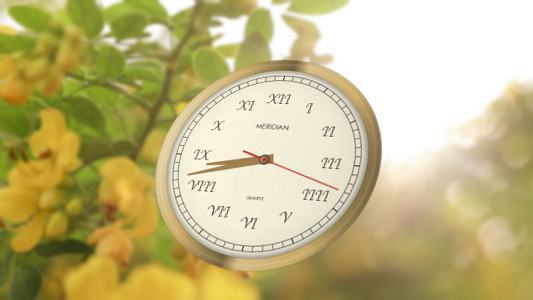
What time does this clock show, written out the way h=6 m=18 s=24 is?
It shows h=8 m=42 s=18
